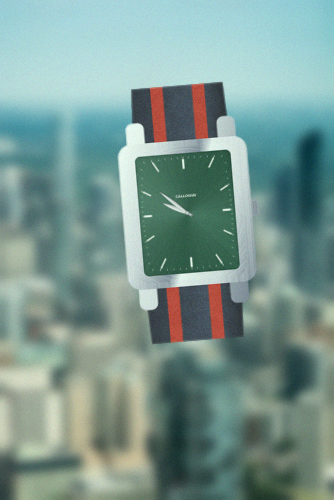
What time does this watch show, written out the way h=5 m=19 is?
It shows h=9 m=52
